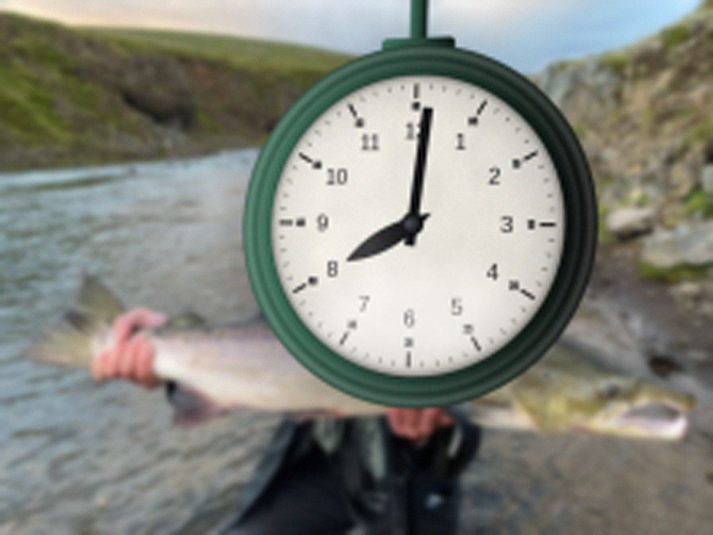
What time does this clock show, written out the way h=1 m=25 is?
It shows h=8 m=1
